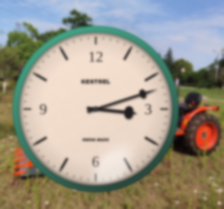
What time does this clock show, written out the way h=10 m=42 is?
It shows h=3 m=12
